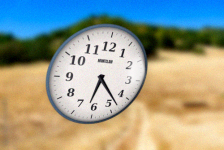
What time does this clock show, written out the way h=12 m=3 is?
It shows h=6 m=23
